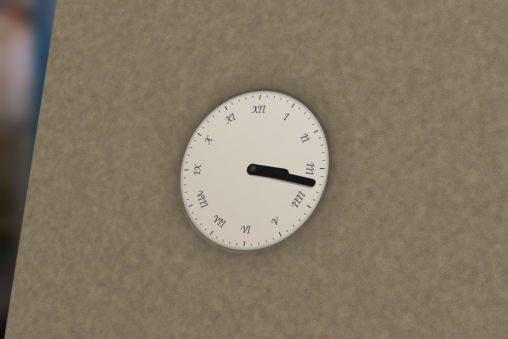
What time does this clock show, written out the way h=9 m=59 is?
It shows h=3 m=17
